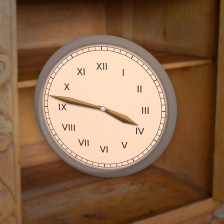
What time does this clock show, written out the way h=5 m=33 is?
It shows h=3 m=47
